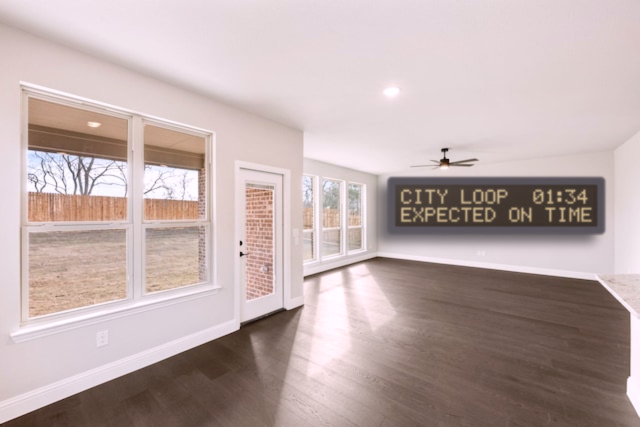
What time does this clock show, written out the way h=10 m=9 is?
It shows h=1 m=34
